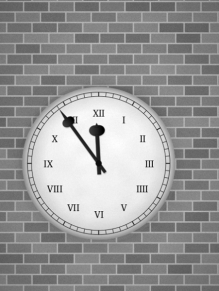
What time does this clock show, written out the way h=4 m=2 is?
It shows h=11 m=54
